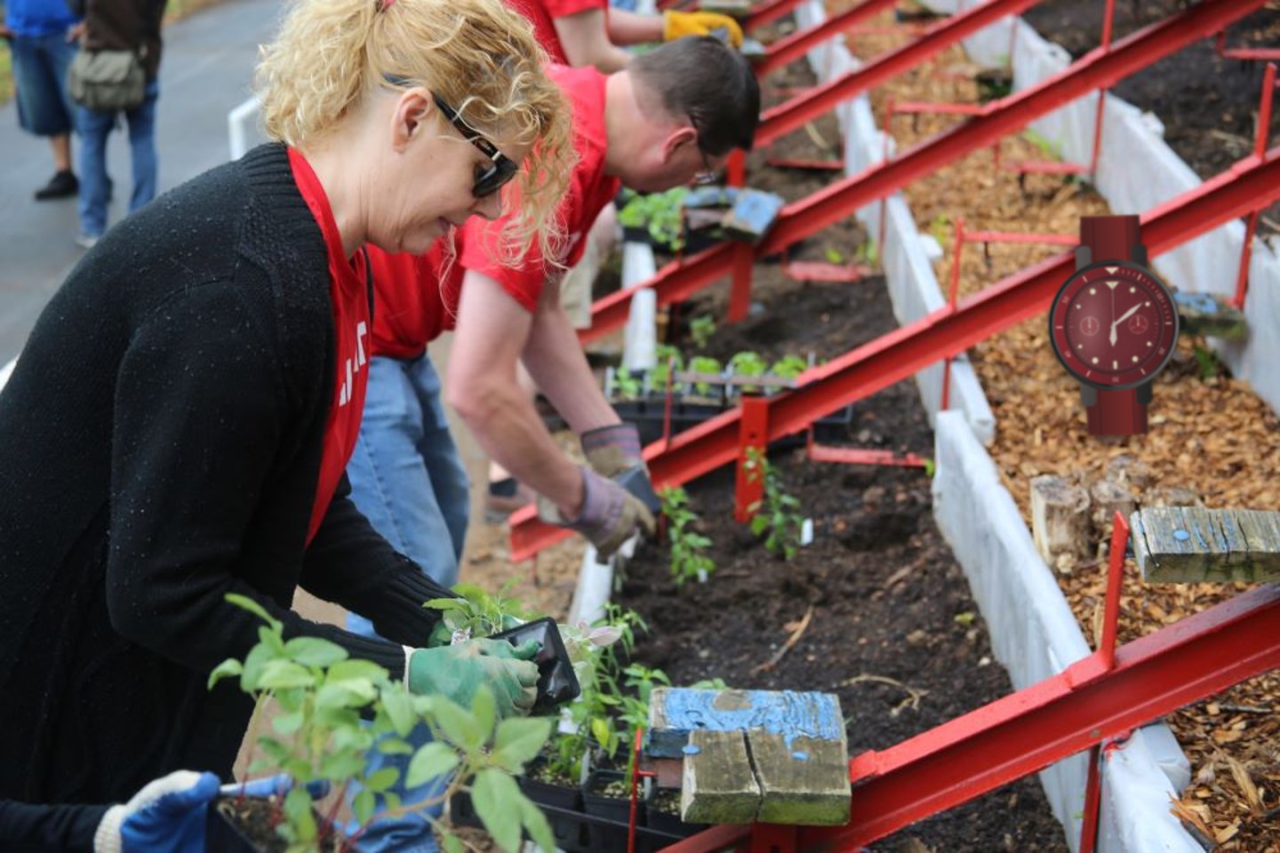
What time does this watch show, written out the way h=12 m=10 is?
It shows h=6 m=9
